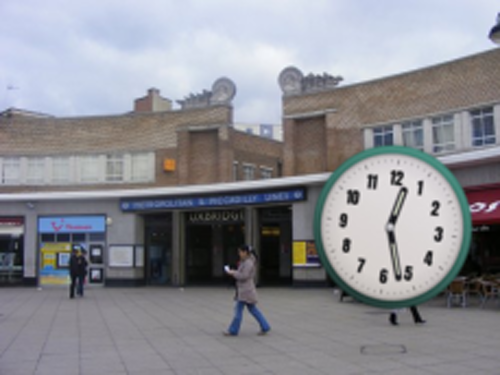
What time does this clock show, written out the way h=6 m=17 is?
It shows h=12 m=27
